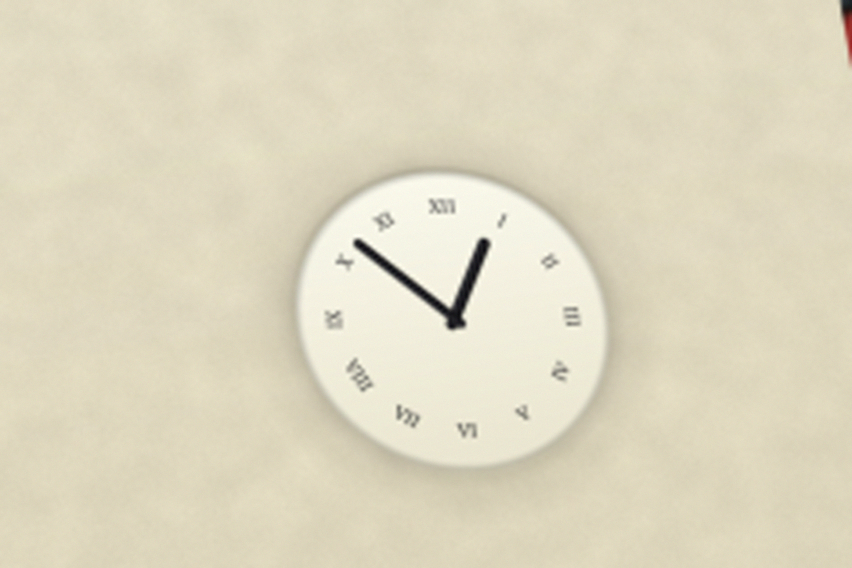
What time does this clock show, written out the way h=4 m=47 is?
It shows h=12 m=52
